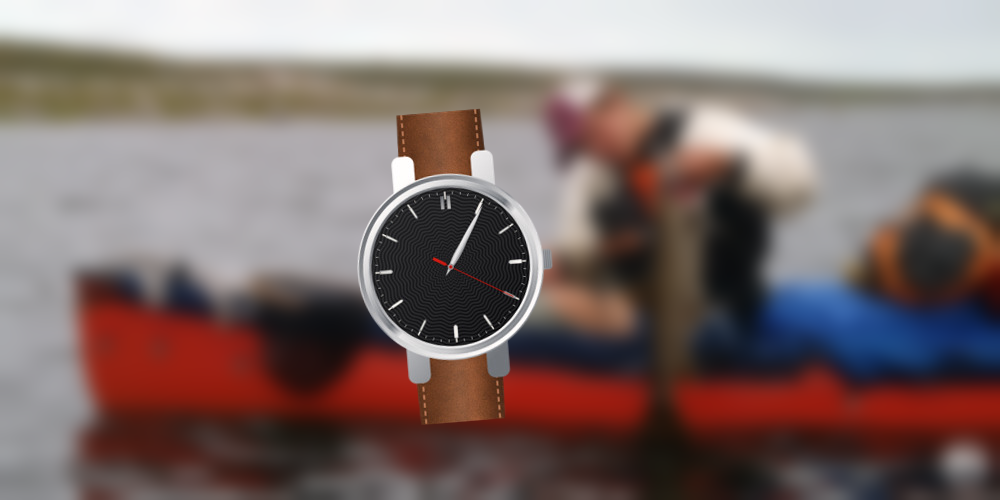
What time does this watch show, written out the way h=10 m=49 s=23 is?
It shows h=1 m=5 s=20
